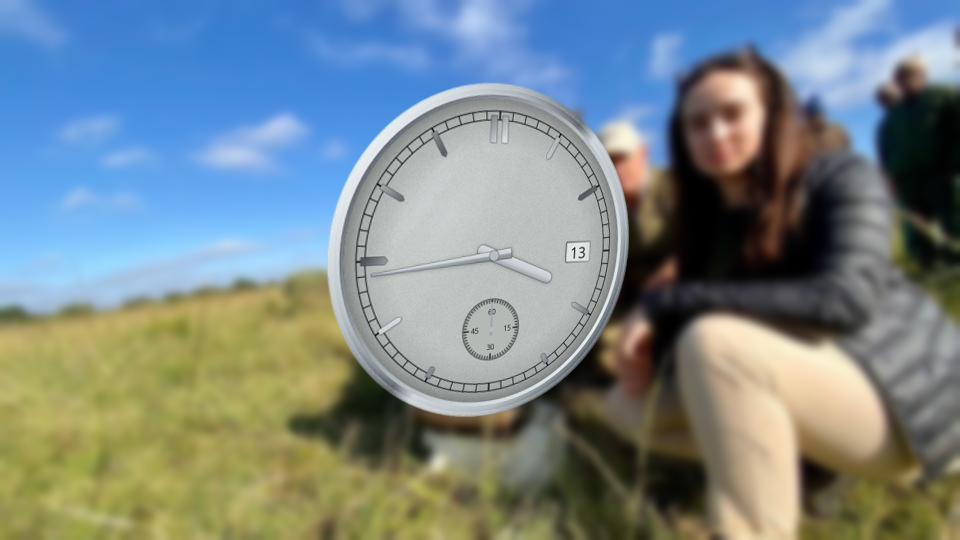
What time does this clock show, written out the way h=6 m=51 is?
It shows h=3 m=44
